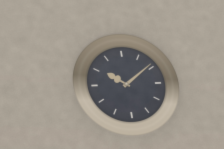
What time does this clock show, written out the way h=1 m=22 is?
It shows h=10 m=9
